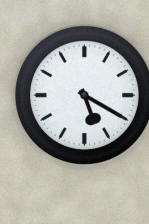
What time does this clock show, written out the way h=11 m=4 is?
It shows h=5 m=20
